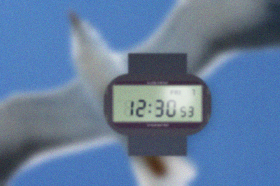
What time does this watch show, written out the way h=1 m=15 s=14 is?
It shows h=12 m=30 s=53
